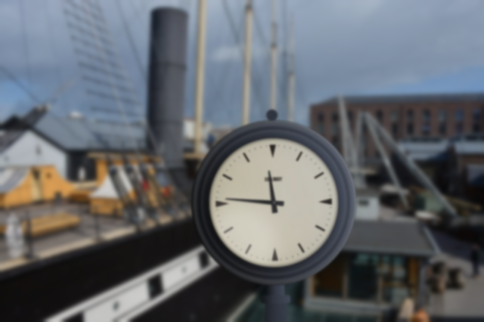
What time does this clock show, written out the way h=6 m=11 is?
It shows h=11 m=46
